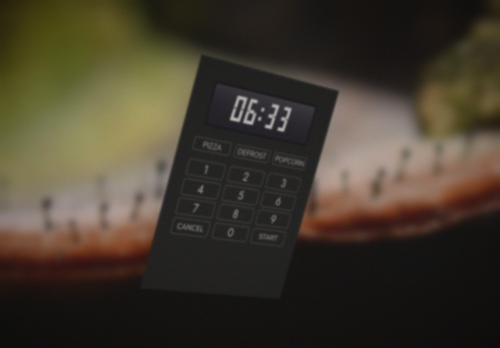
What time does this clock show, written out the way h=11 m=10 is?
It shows h=6 m=33
